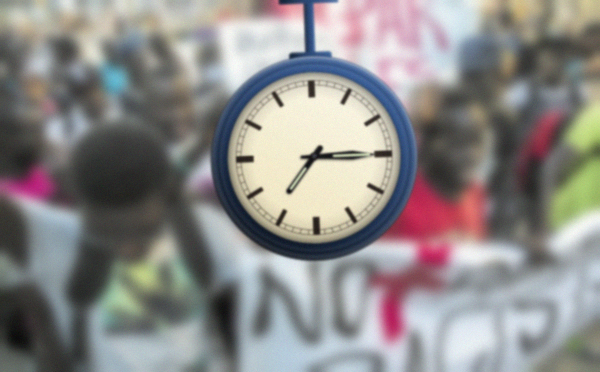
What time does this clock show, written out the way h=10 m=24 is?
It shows h=7 m=15
